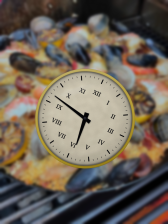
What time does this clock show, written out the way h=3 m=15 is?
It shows h=5 m=47
